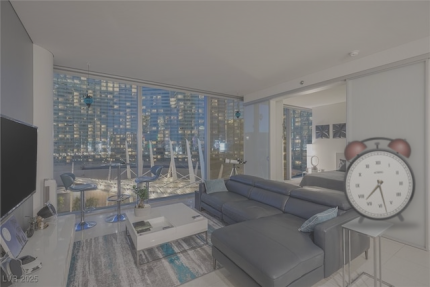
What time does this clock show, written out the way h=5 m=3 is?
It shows h=7 m=28
